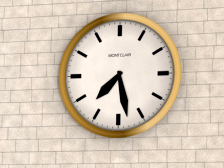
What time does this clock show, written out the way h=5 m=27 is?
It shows h=7 m=28
